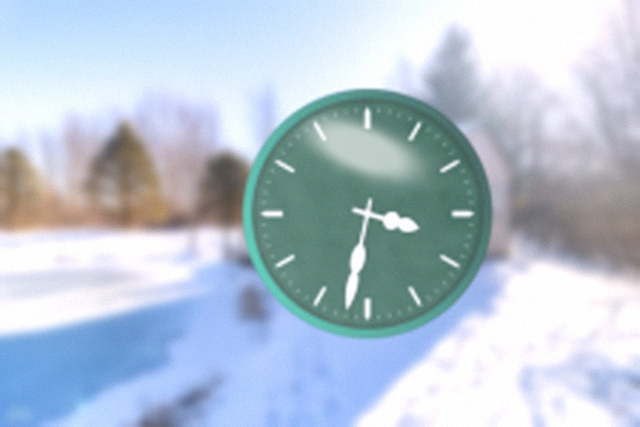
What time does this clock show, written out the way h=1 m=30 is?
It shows h=3 m=32
